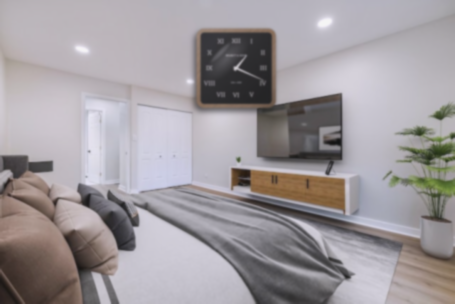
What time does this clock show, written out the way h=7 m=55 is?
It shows h=1 m=19
